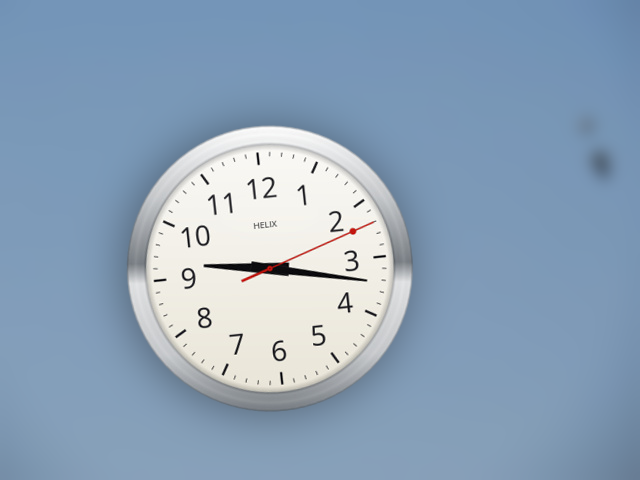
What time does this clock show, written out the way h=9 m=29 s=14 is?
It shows h=9 m=17 s=12
